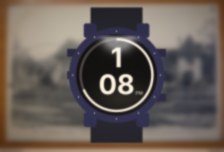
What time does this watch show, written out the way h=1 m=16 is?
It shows h=1 m=8
